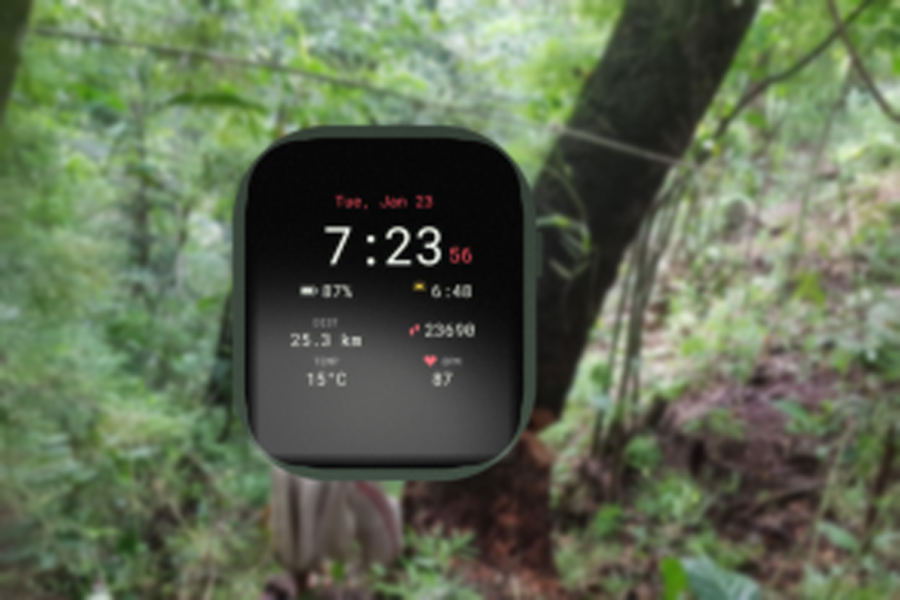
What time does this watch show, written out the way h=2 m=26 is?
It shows h=7 m=23
